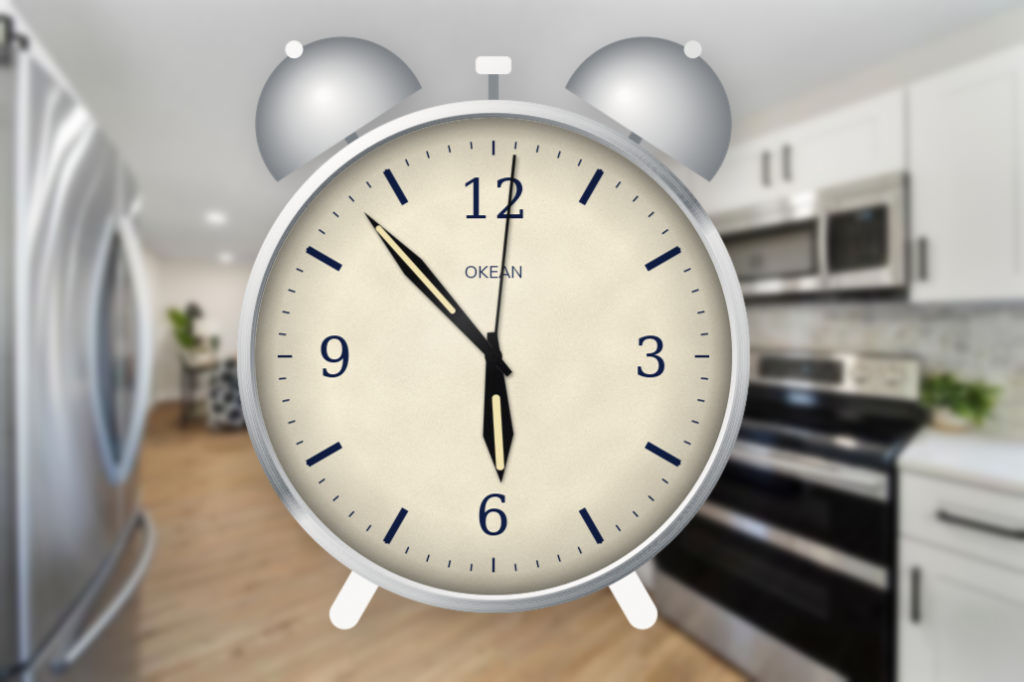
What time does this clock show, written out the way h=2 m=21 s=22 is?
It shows h=5 m=53 s=1
